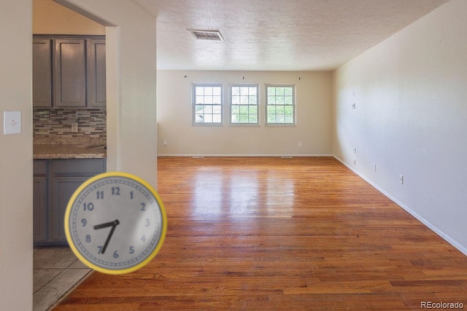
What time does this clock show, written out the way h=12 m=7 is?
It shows h=8 m=34
